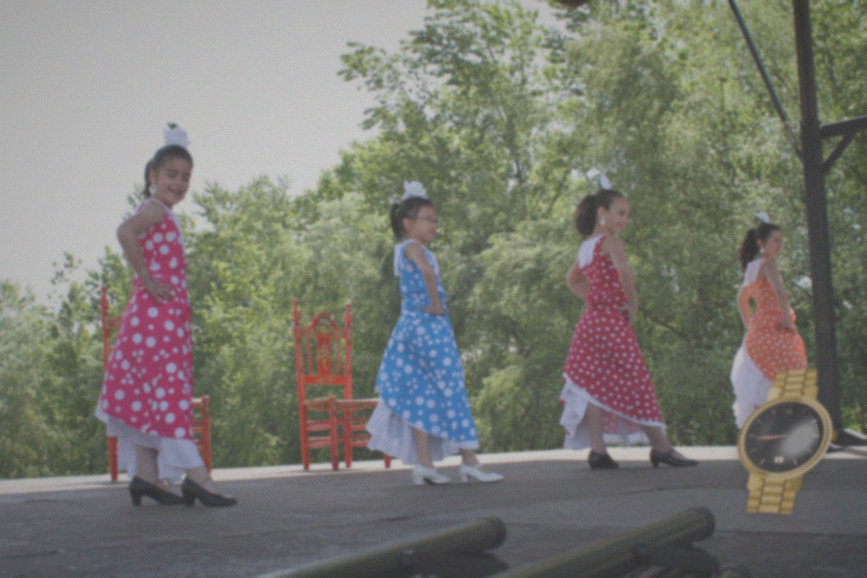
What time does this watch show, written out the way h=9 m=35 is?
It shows h=8 m=44
